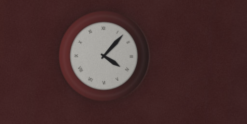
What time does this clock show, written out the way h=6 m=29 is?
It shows h=4 m=7
